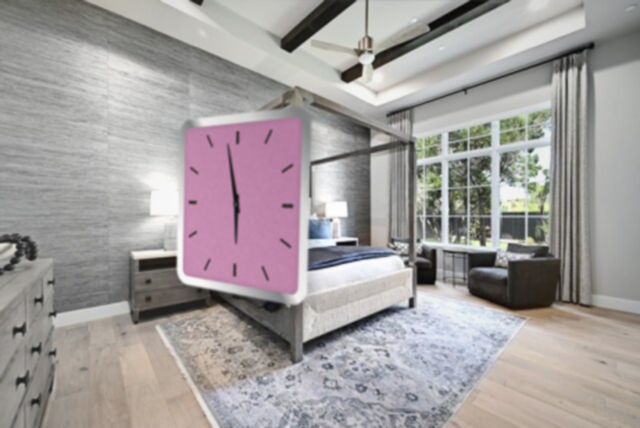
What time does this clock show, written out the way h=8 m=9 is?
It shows h=5 m=58
